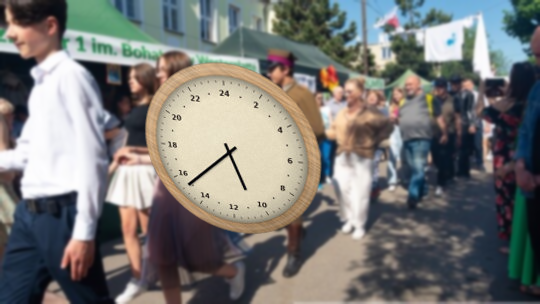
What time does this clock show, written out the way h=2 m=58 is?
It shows h=10 m=38
